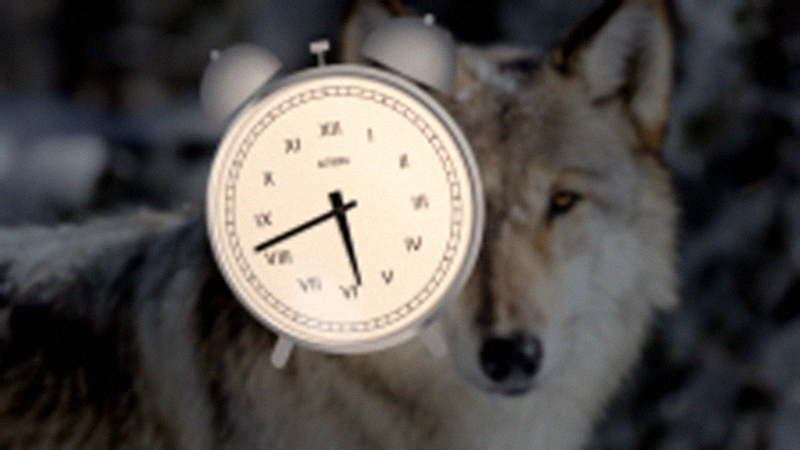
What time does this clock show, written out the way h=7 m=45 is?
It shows h=5 m=42
